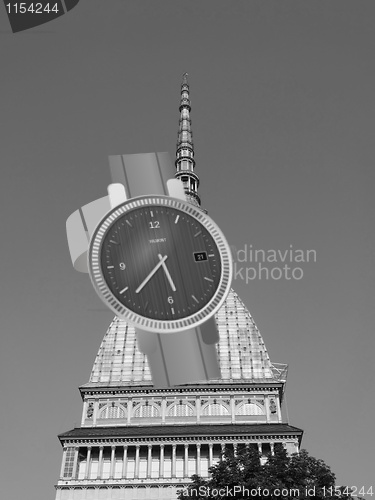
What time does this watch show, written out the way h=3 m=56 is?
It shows h=5 m=38
